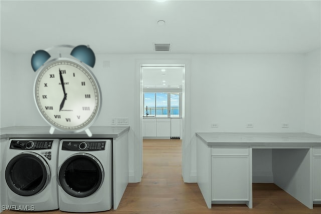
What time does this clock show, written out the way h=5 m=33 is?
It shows h=6 m=59
